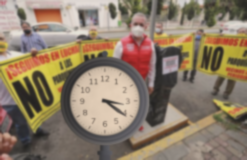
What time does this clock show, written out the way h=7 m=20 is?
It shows h=3 m=21
